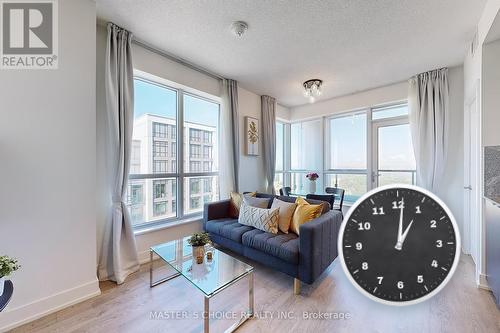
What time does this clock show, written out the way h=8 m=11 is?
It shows h=1 m=1
